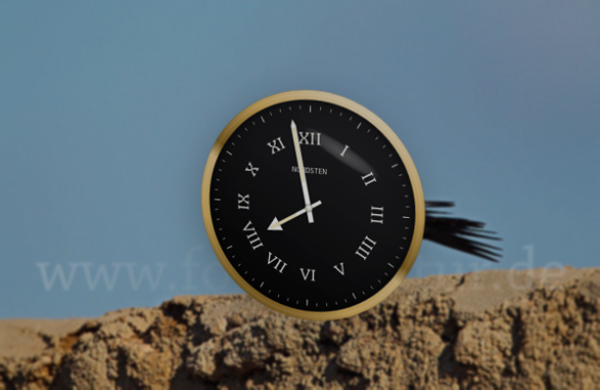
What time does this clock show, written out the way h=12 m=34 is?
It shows h=7 m=58
